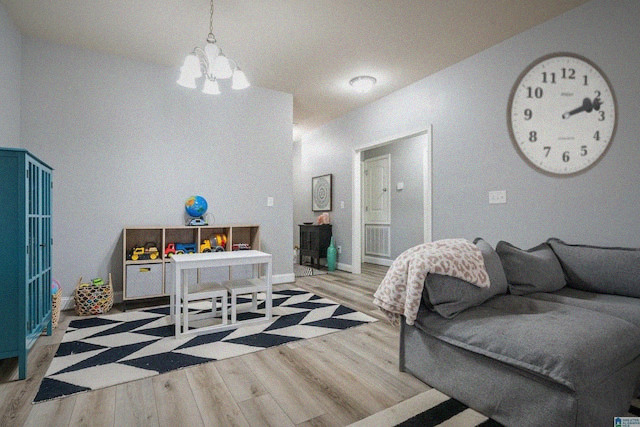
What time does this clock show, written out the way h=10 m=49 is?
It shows h=2 m=12
